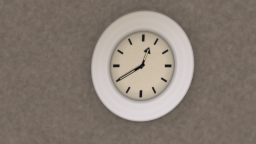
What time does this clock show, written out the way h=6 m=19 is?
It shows h=12 m=40
